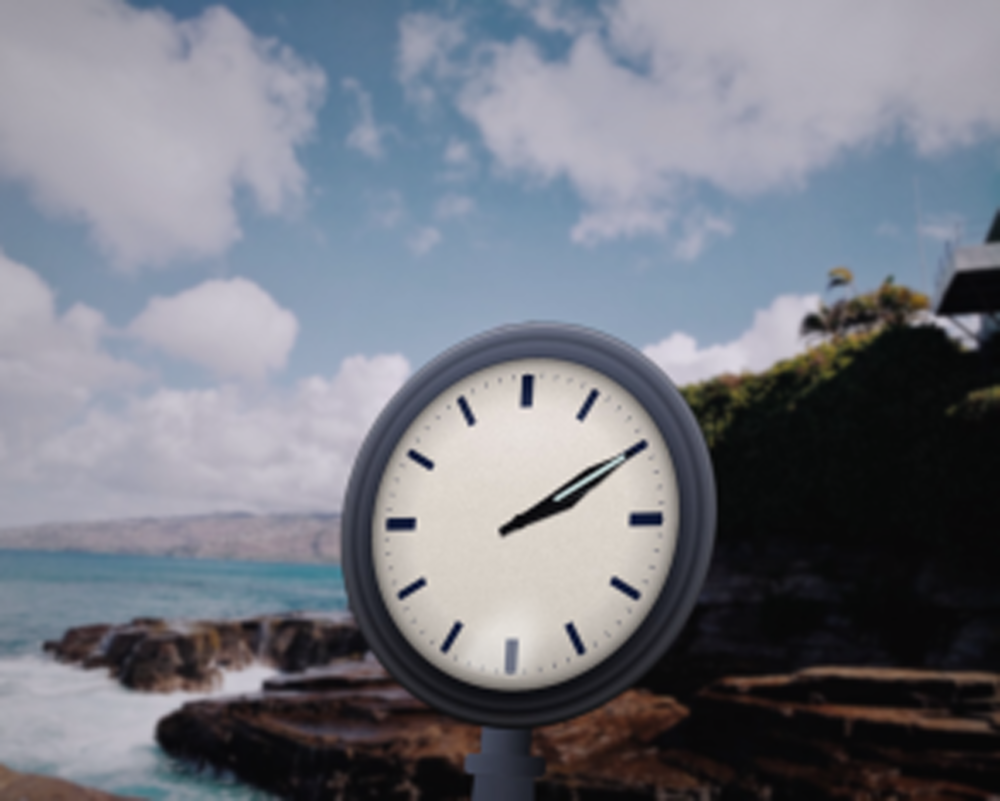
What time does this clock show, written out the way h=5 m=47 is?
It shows h=2 m=10
